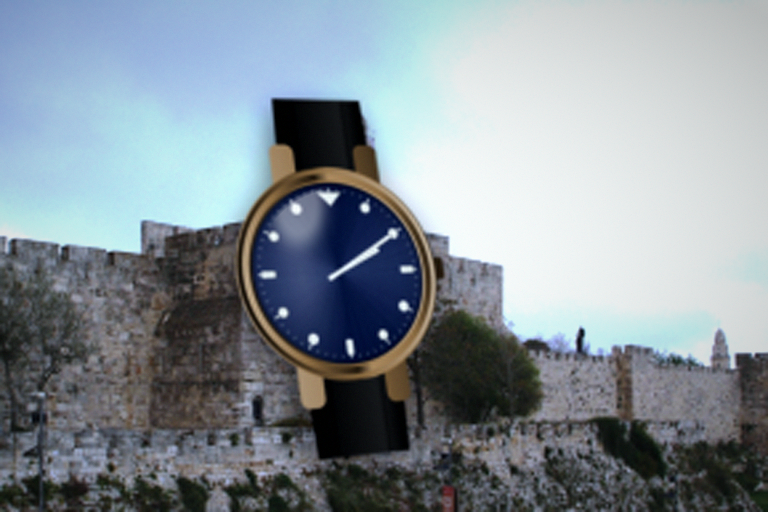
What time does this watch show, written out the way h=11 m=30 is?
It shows h=2 m=10
